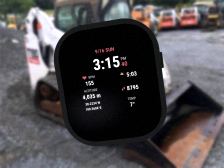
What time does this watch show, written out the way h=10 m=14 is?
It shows h=3 m=15
